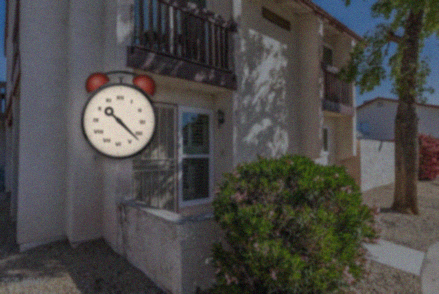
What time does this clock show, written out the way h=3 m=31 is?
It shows h=10 m=22
